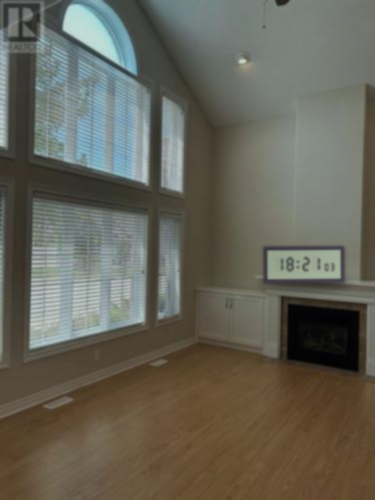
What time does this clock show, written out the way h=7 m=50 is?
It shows h=18 m=21
